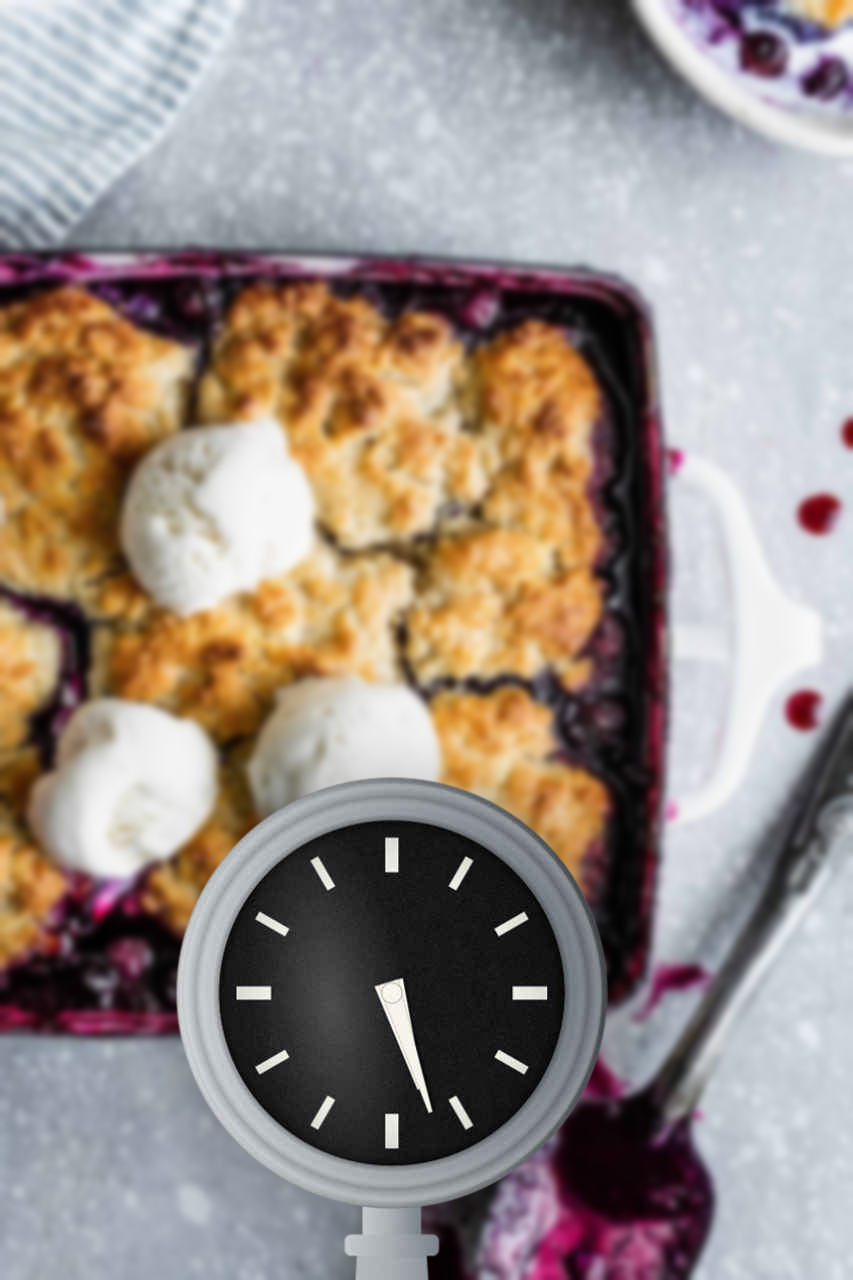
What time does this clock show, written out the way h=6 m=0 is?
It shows h=5 m=27
